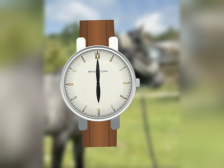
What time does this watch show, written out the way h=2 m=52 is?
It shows h=6 m=0
